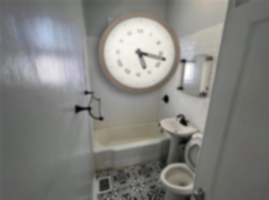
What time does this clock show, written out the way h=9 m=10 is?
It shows h=5 m=17
